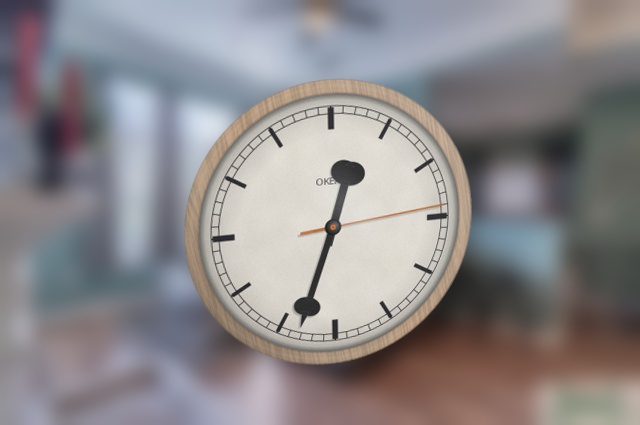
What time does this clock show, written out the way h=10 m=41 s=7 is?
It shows h=12 m=33 s=14
